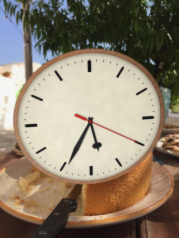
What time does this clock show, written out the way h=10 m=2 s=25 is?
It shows h=5 m=34 s=20
